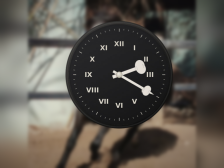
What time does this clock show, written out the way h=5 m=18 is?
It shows h=2 m=20
